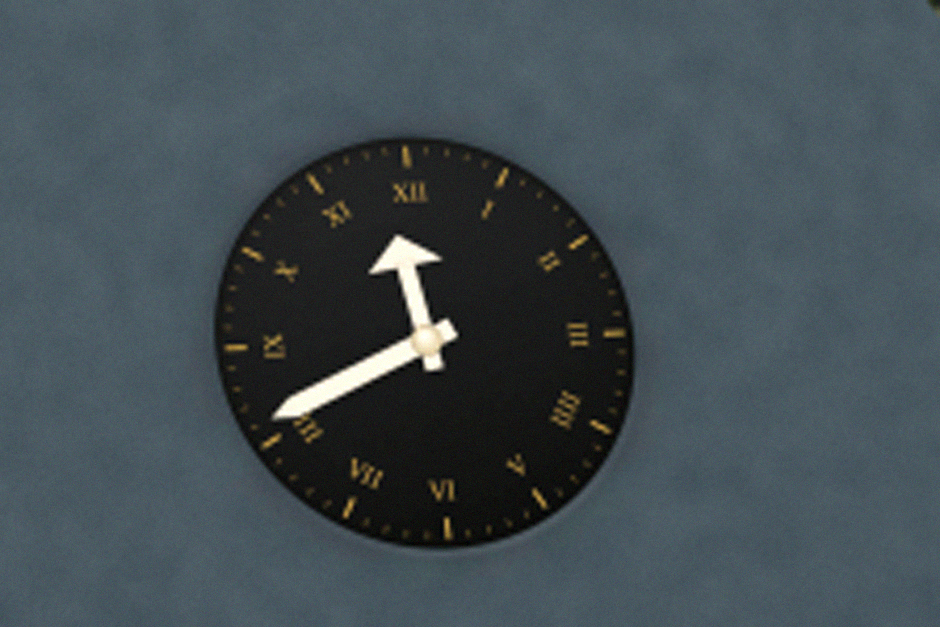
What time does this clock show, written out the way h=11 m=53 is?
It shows h=11 m=41
